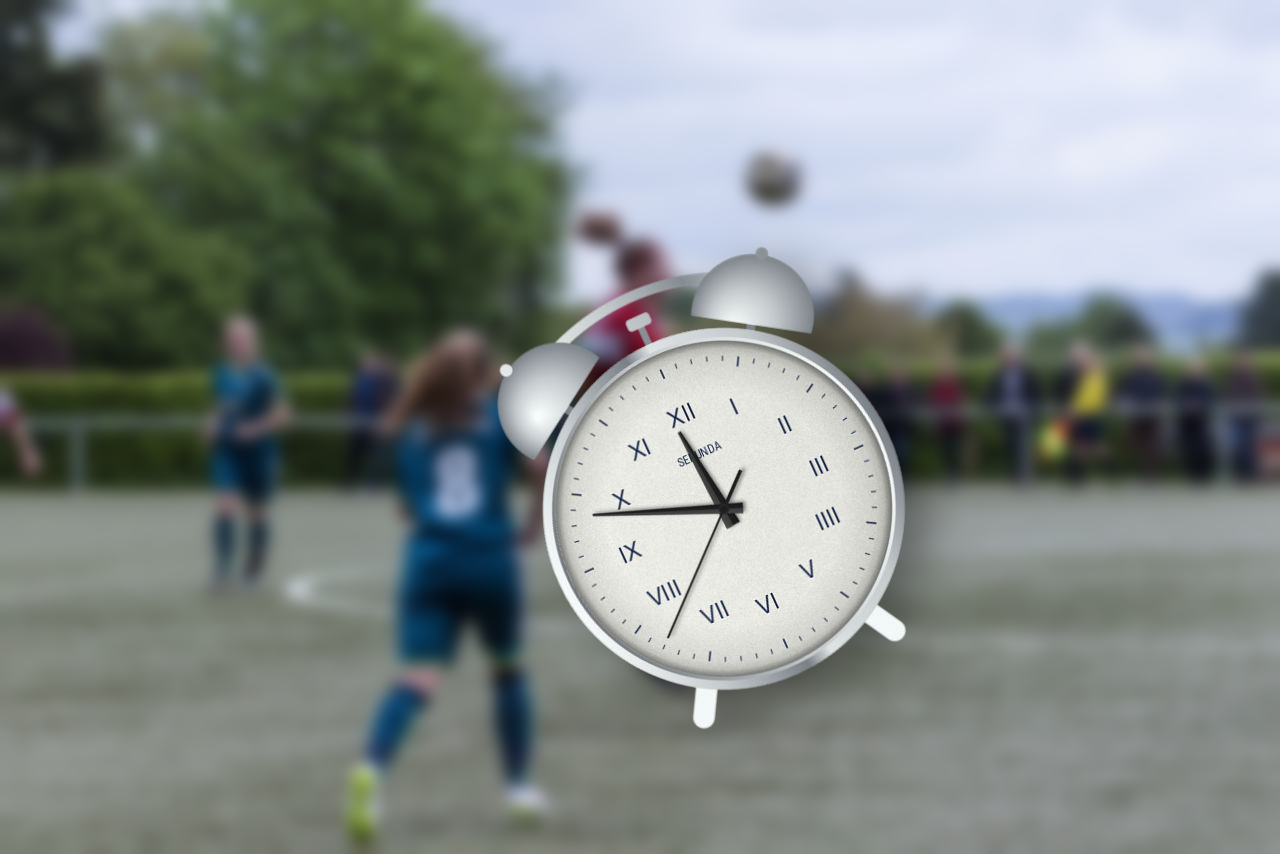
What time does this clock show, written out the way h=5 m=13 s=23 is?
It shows h=11 m=48 s=38
